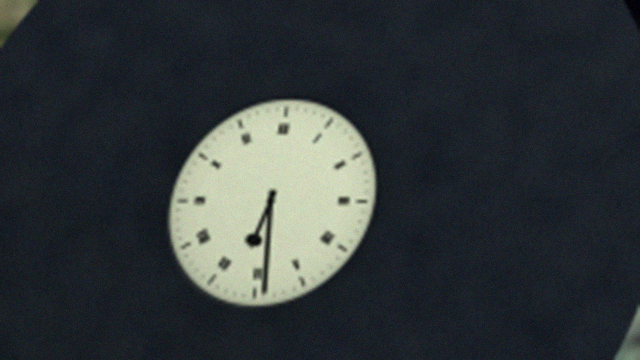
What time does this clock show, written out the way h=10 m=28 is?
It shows h=6 m=29
